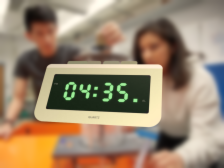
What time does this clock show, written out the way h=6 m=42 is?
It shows h=4 m=35
